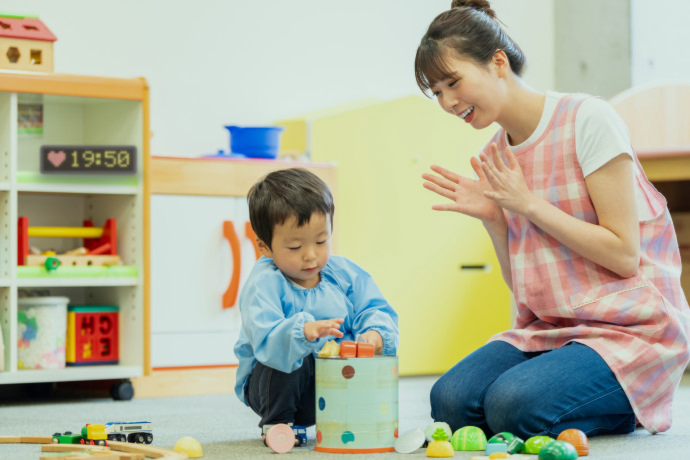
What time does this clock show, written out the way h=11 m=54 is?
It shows h=19 m=50
